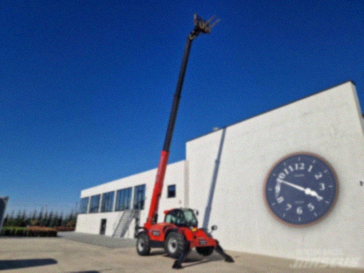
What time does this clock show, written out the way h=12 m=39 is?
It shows h=3 m=49
